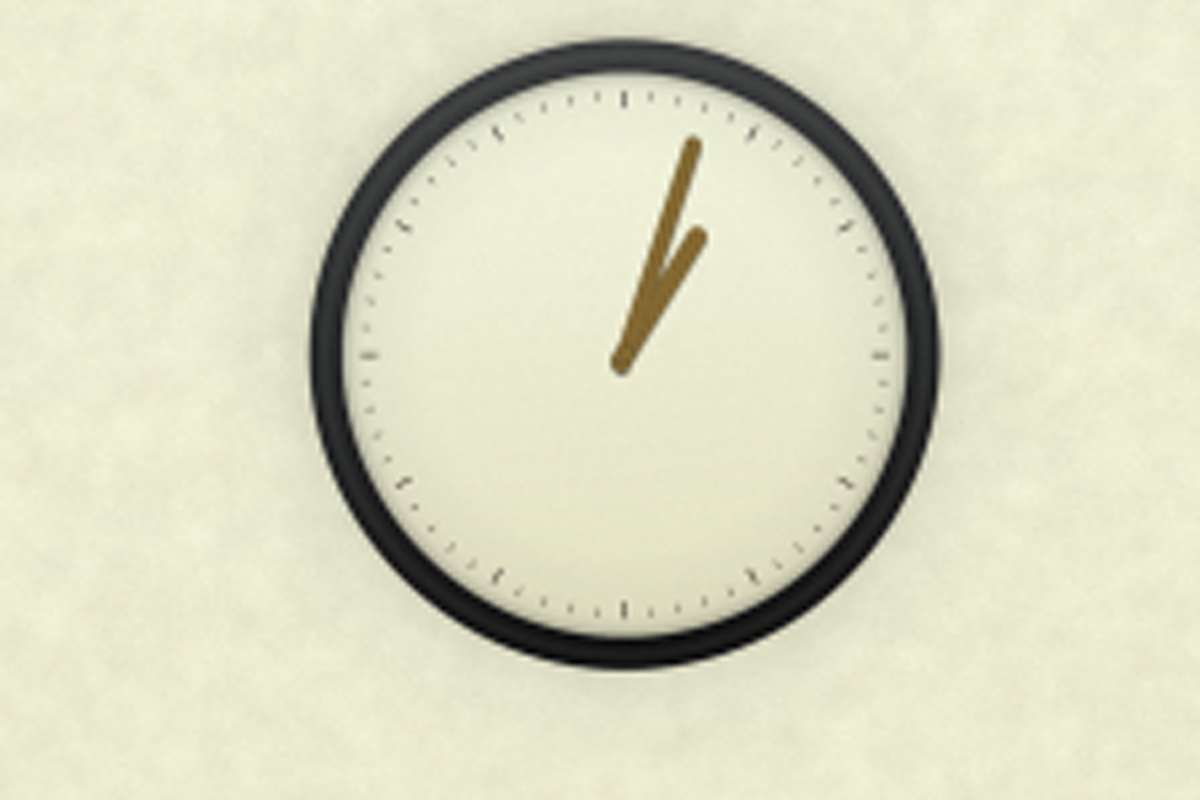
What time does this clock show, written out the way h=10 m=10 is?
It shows h=1 m=3
